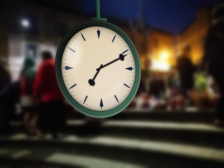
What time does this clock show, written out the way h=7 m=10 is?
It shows h=7 m=11
